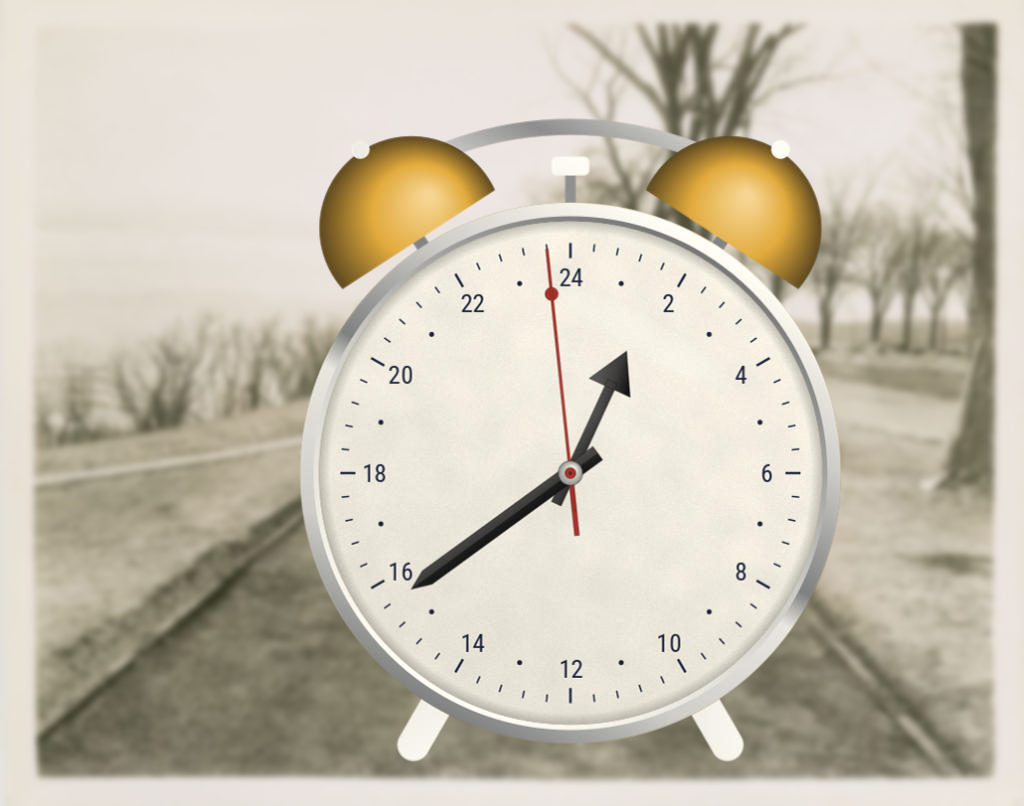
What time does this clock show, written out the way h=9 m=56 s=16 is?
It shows h=1 m=38 s=59
